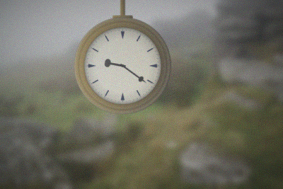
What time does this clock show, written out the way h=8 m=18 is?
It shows h=9 m=21
